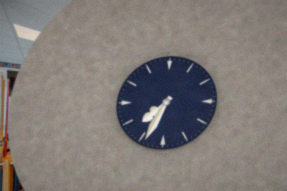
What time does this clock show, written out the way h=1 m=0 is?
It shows h=7 m=34
